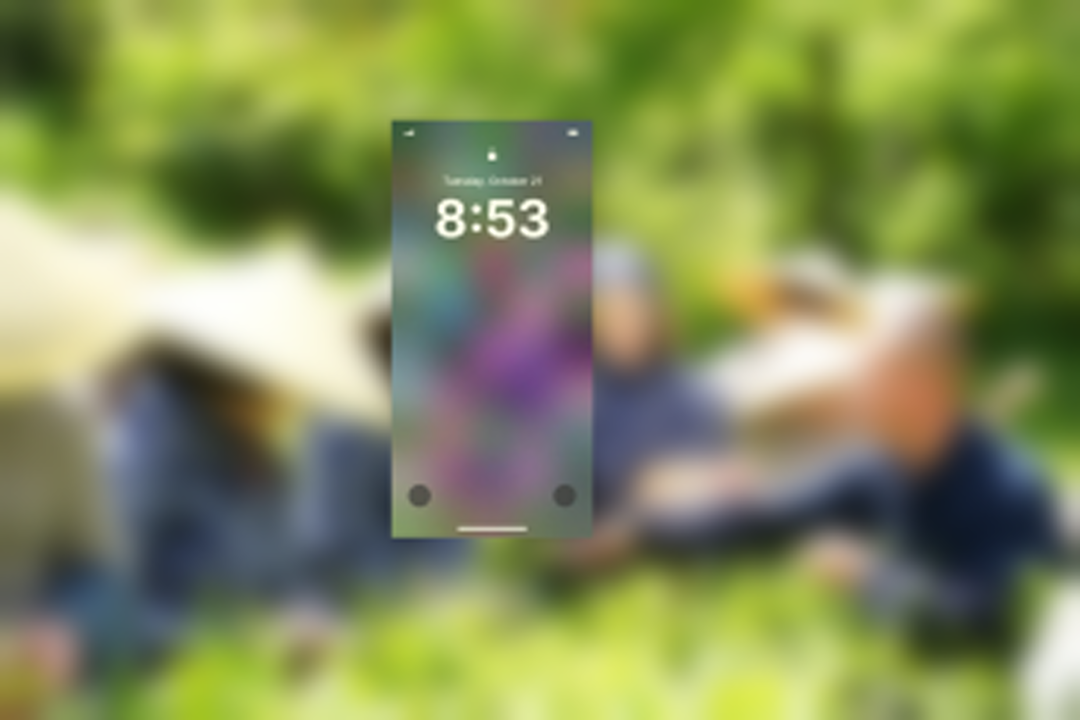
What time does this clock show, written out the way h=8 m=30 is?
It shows h=8 m=53
